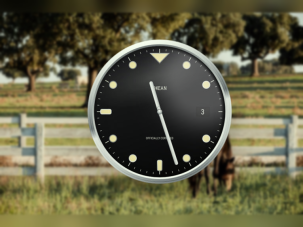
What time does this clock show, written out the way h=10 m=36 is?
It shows h=11 m=27
